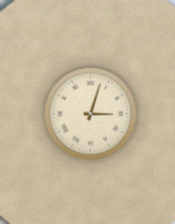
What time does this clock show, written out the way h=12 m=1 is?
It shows h=3 m=3
